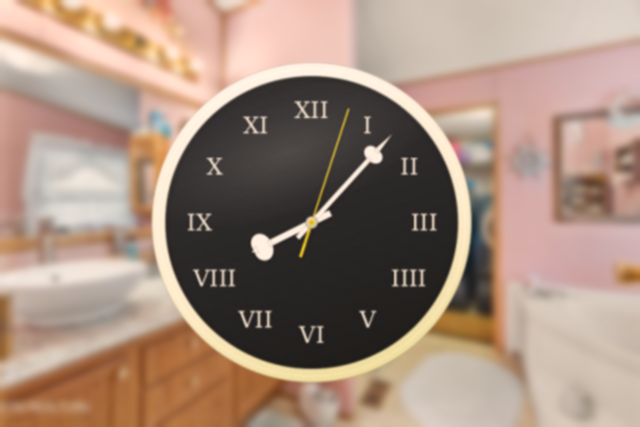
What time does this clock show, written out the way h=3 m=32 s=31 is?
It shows h=8 m=7 s=3
